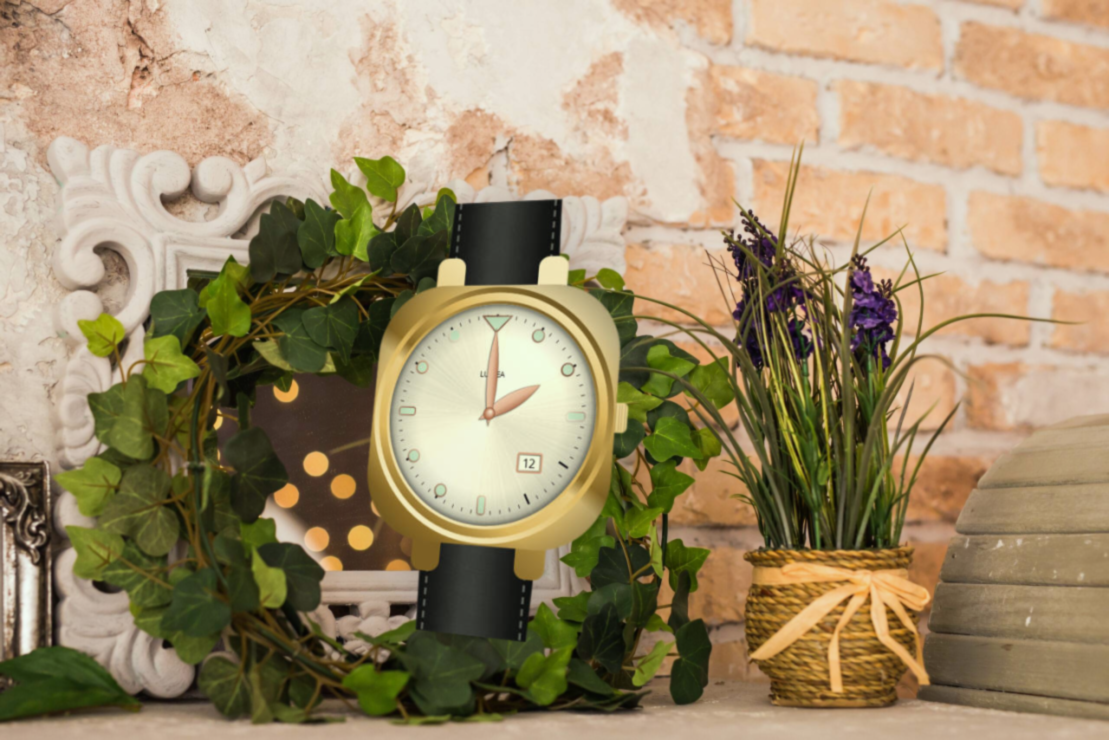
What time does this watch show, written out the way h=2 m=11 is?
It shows h=2 m=0
